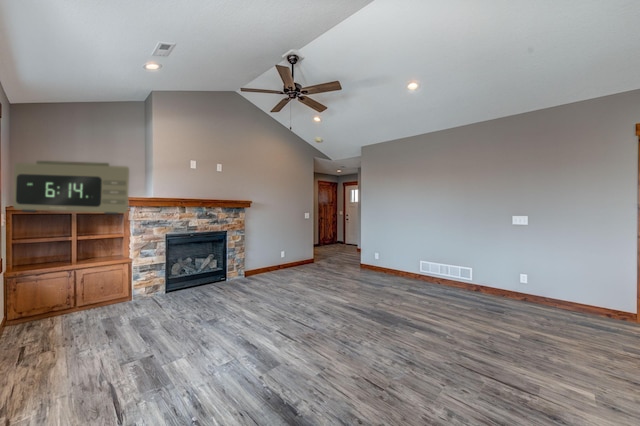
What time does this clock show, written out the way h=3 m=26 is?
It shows h=6 m=14
